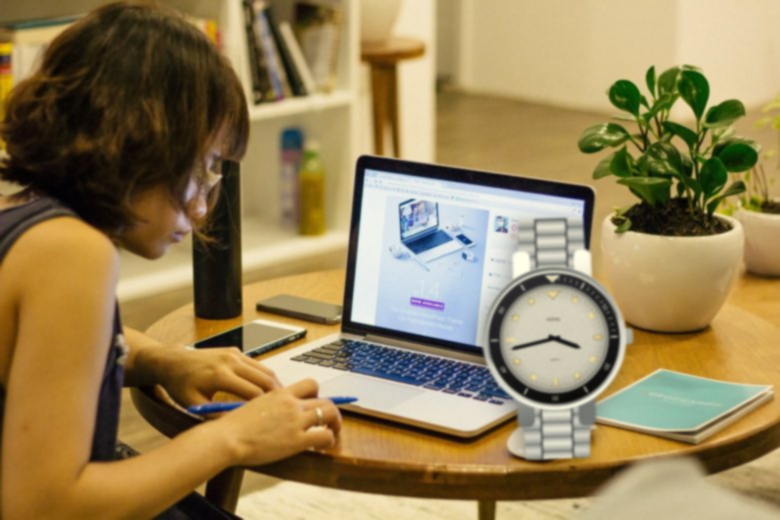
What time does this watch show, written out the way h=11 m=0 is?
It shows h=3 m=43
